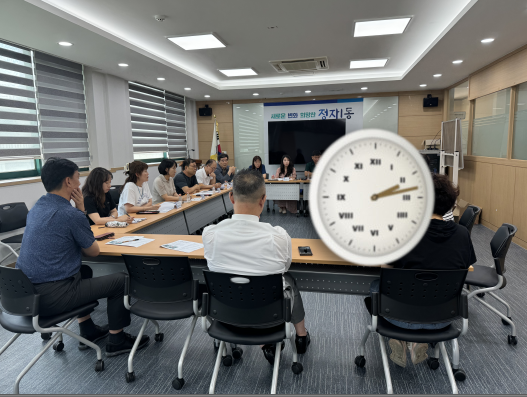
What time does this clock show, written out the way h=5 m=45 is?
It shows h=2 m=13
